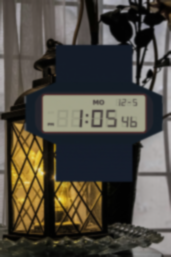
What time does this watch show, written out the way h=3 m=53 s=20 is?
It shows h=1 m=5 s=46
